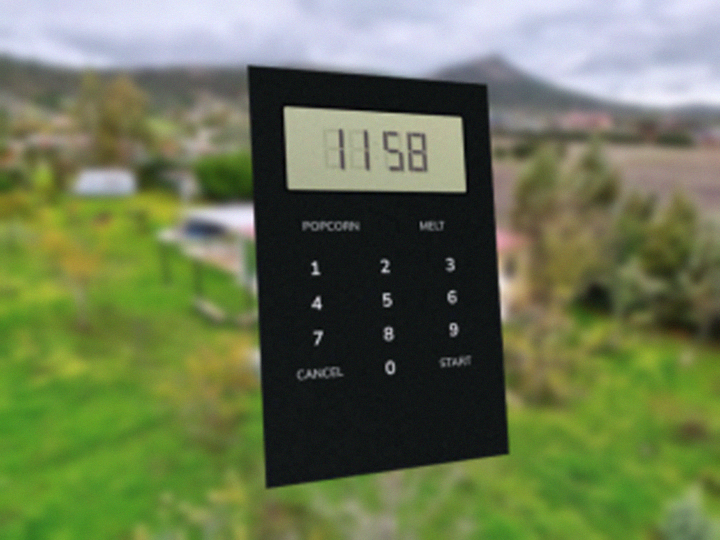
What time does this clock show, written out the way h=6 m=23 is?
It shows h=11 m=58
